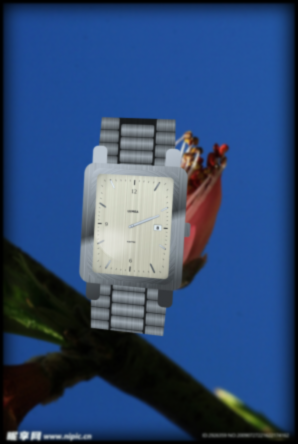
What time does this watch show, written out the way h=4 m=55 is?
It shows h=2 m=11
